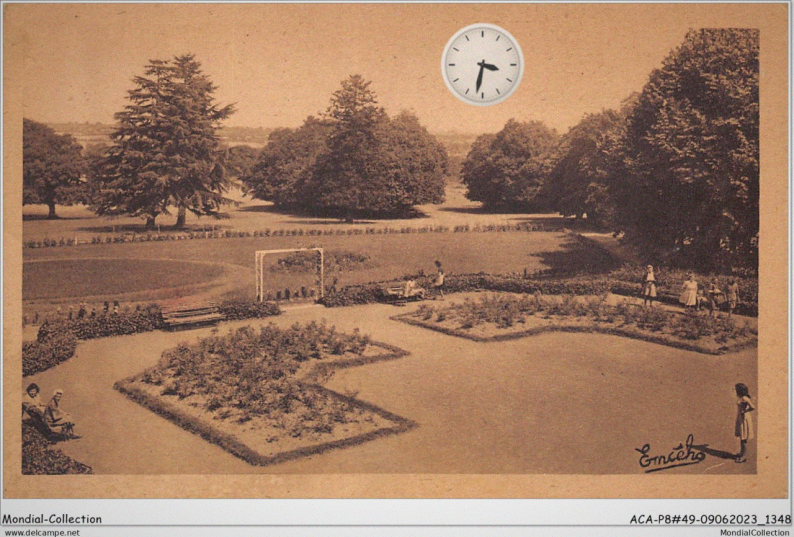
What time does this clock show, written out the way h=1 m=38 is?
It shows h=3 m=32
